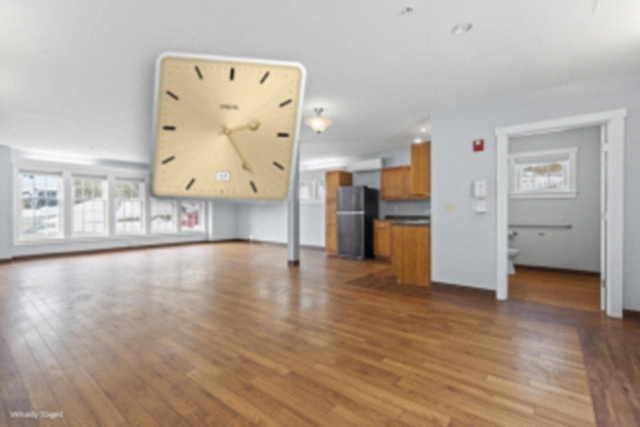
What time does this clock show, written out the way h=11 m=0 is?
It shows h=2 m=24
